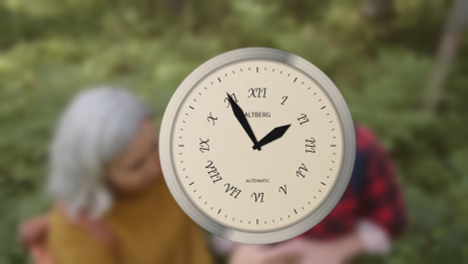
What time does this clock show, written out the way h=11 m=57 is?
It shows h=1 m=55
